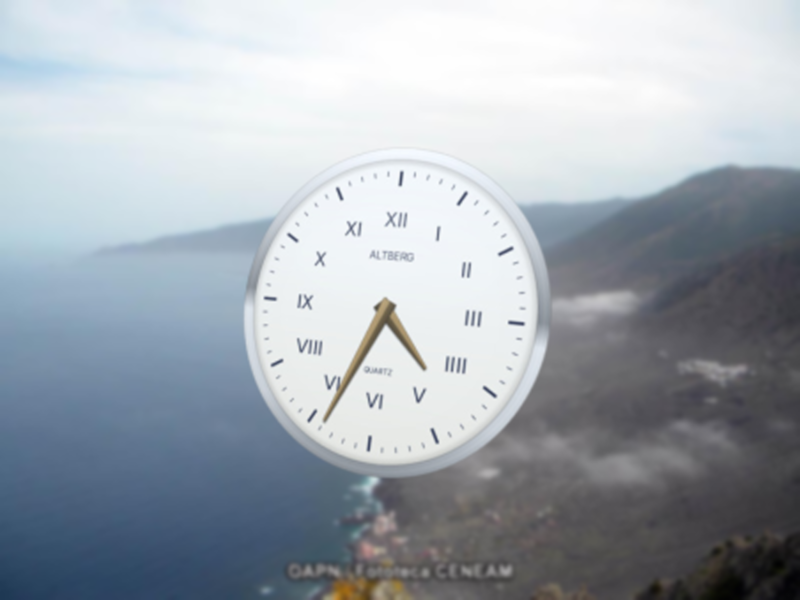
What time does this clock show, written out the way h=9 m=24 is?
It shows h=4 m=34
